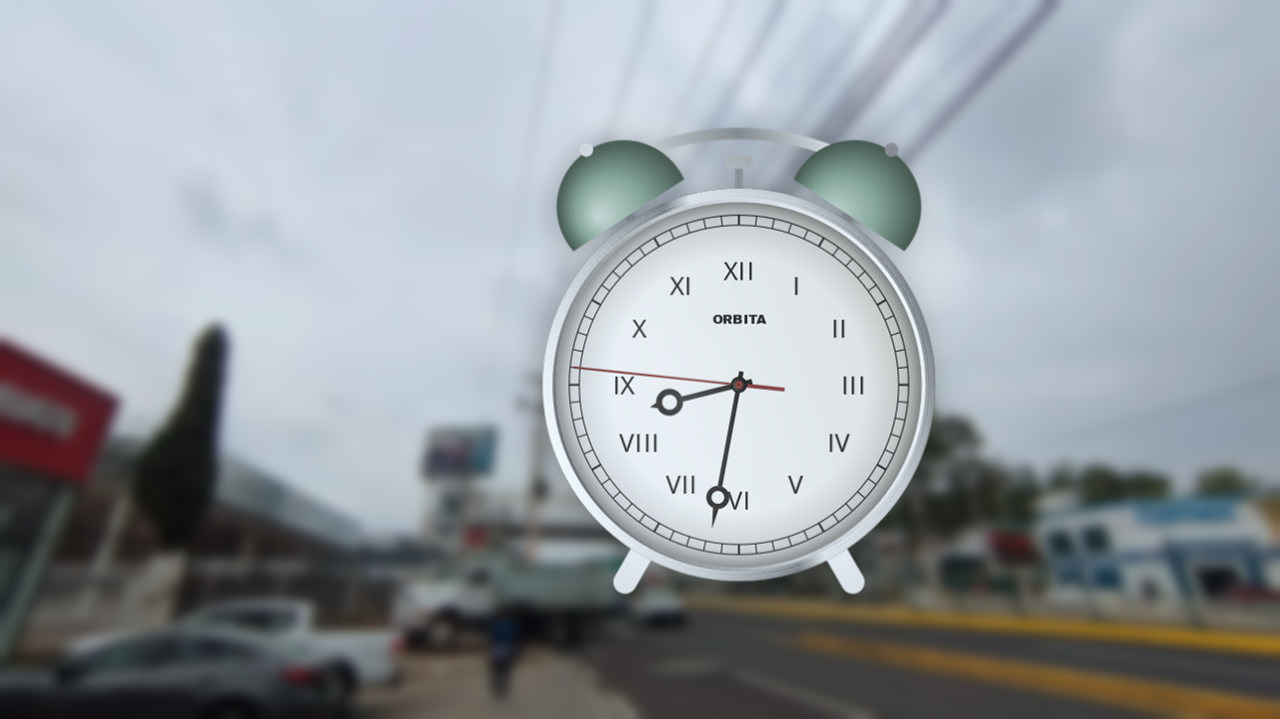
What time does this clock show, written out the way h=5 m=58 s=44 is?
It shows h=8 m=31 s=46
